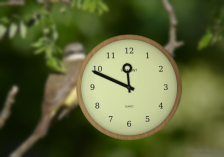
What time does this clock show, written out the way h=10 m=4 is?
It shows h=11 m=49
